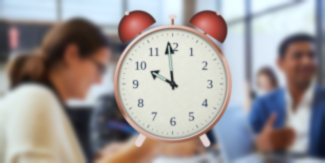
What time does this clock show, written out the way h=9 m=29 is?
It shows h=9 m=59
